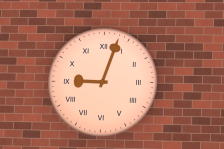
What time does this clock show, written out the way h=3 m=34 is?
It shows h=9 m=3
